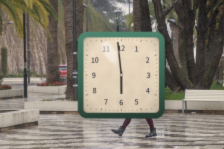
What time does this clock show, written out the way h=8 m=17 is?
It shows h=5 m=59
